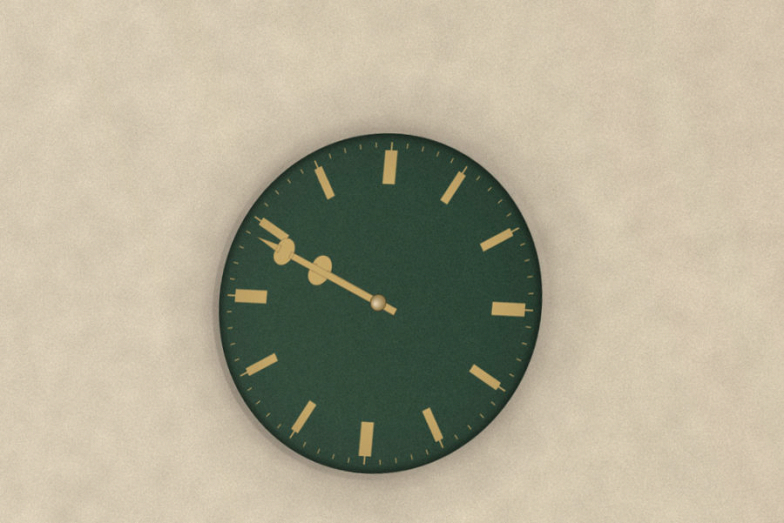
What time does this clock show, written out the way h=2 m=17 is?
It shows h=9 m=49
